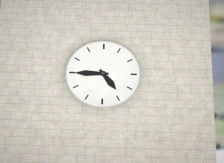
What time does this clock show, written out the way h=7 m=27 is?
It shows h=4 m=45
